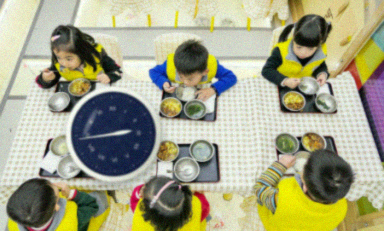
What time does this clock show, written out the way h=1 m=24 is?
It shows h=2 m=44
